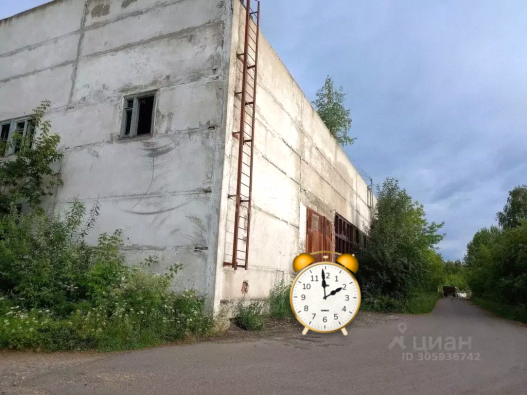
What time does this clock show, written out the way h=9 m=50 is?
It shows h=1 m=59
